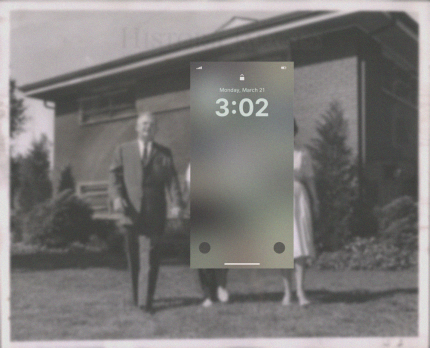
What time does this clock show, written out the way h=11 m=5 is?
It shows h=3 m=2
